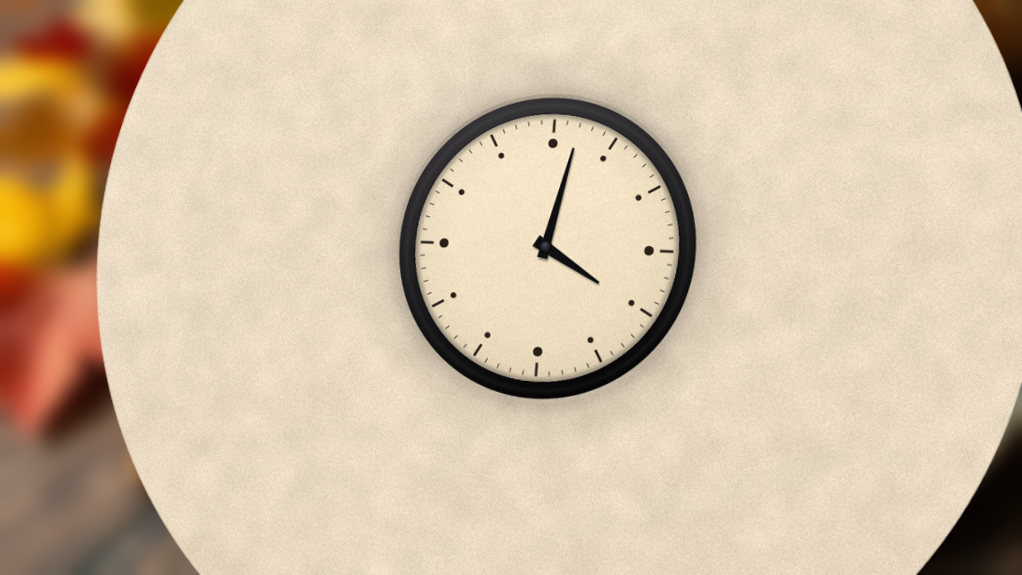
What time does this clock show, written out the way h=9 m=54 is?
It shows h=4 m=2
